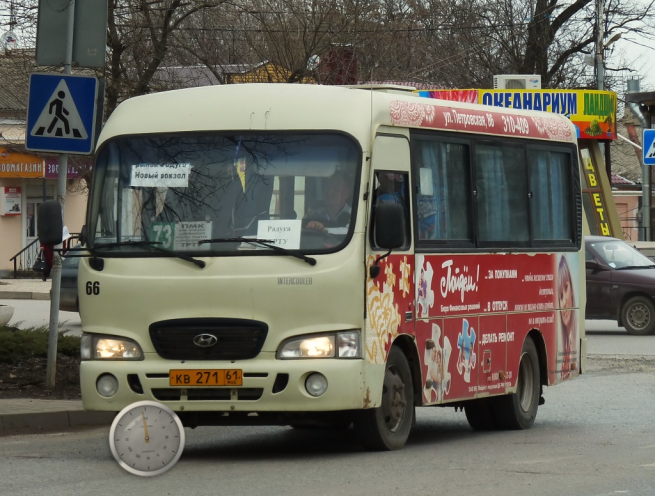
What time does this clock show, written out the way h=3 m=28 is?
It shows h=11 m=59
